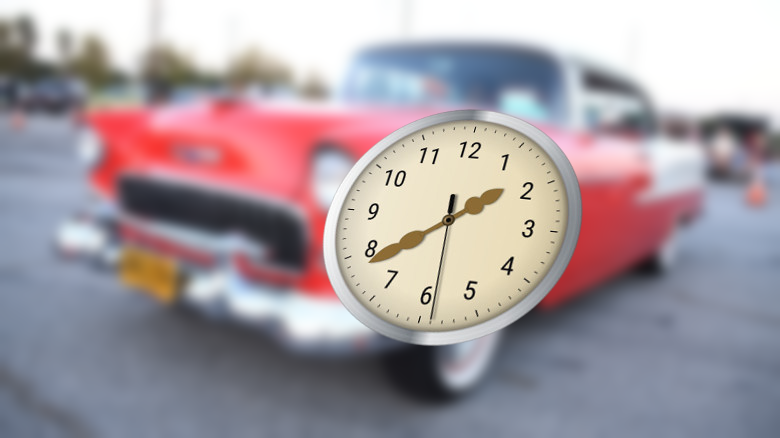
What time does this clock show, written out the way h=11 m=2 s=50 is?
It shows h=1 m=38 s=29
